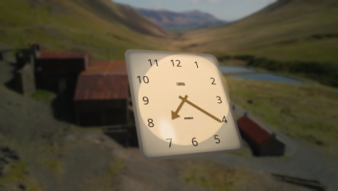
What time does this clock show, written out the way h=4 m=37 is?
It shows h=7 m=21
